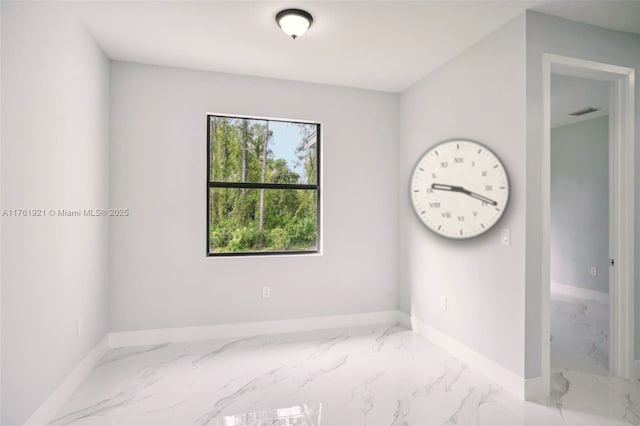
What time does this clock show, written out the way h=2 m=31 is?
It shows h=9 m=19
